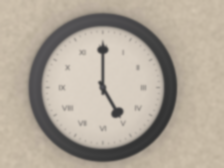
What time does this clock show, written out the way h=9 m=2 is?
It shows h=5 m=0
